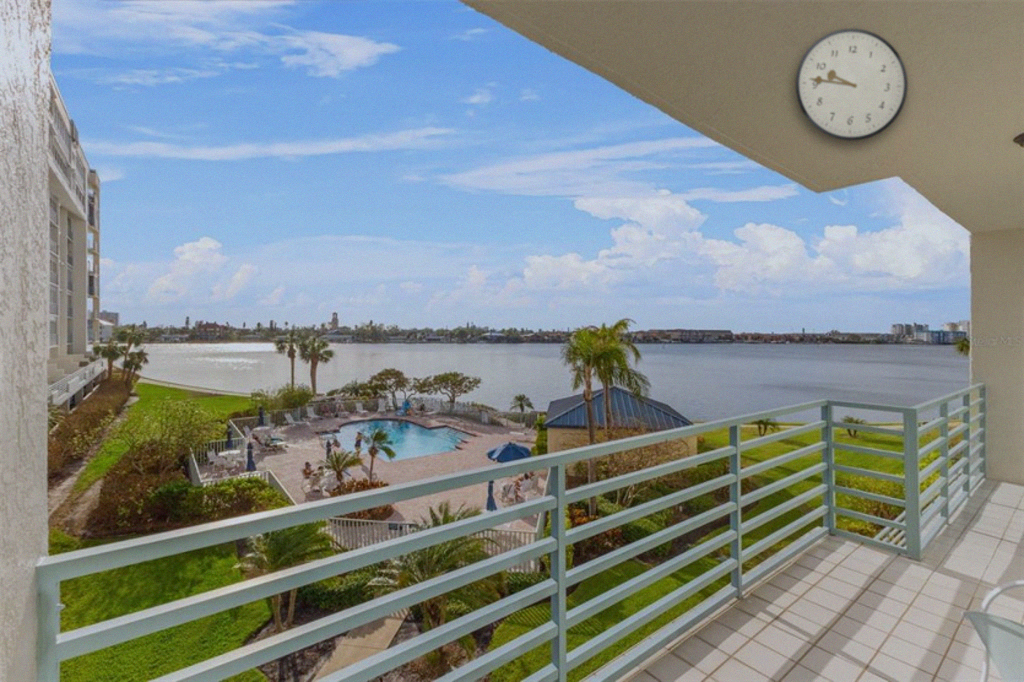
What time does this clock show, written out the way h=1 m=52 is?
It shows h=9 m=46
